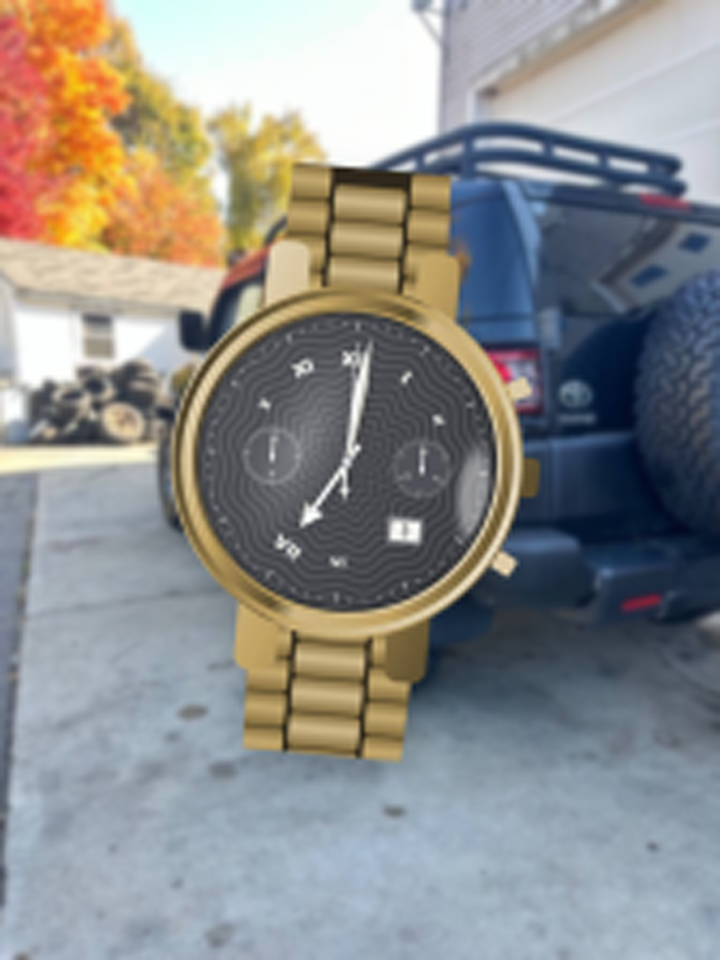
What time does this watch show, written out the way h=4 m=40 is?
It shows h=7 m=1
